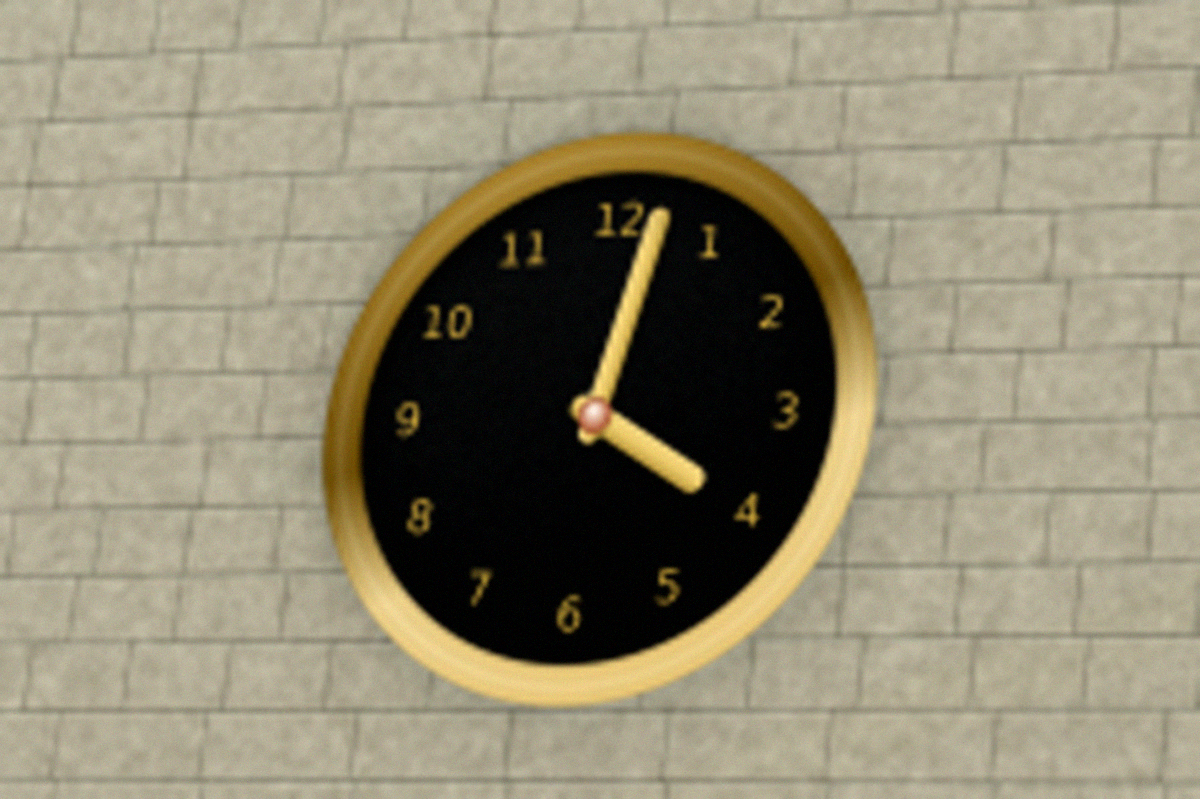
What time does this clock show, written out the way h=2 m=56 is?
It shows h=4 m=2
